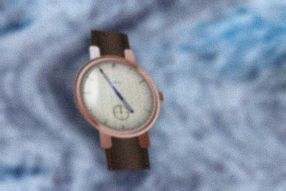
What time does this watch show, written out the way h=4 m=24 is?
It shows h=4 m=55
